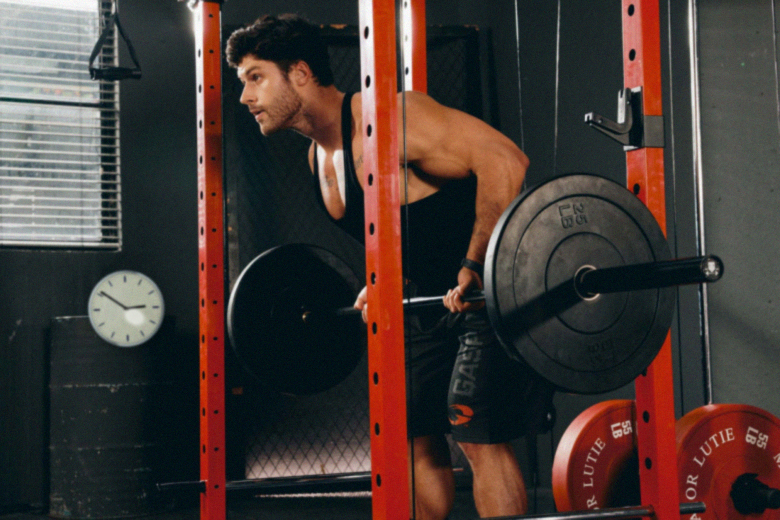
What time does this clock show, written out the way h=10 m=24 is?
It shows h=2 m=51
